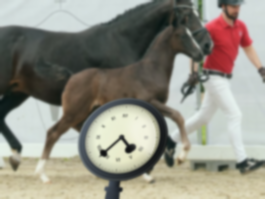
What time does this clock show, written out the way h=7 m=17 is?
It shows h=4 m=37
